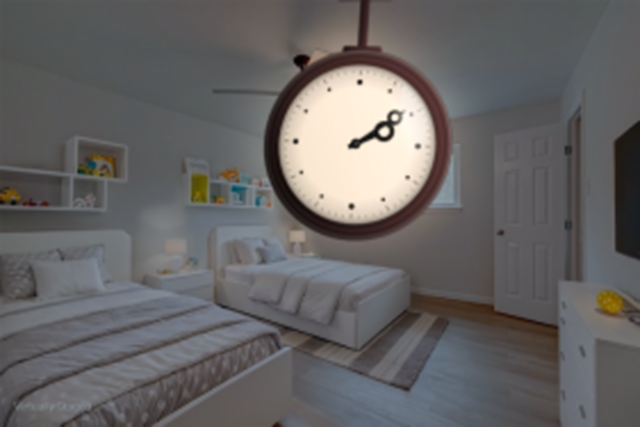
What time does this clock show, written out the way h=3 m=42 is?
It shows h=2 m=9
